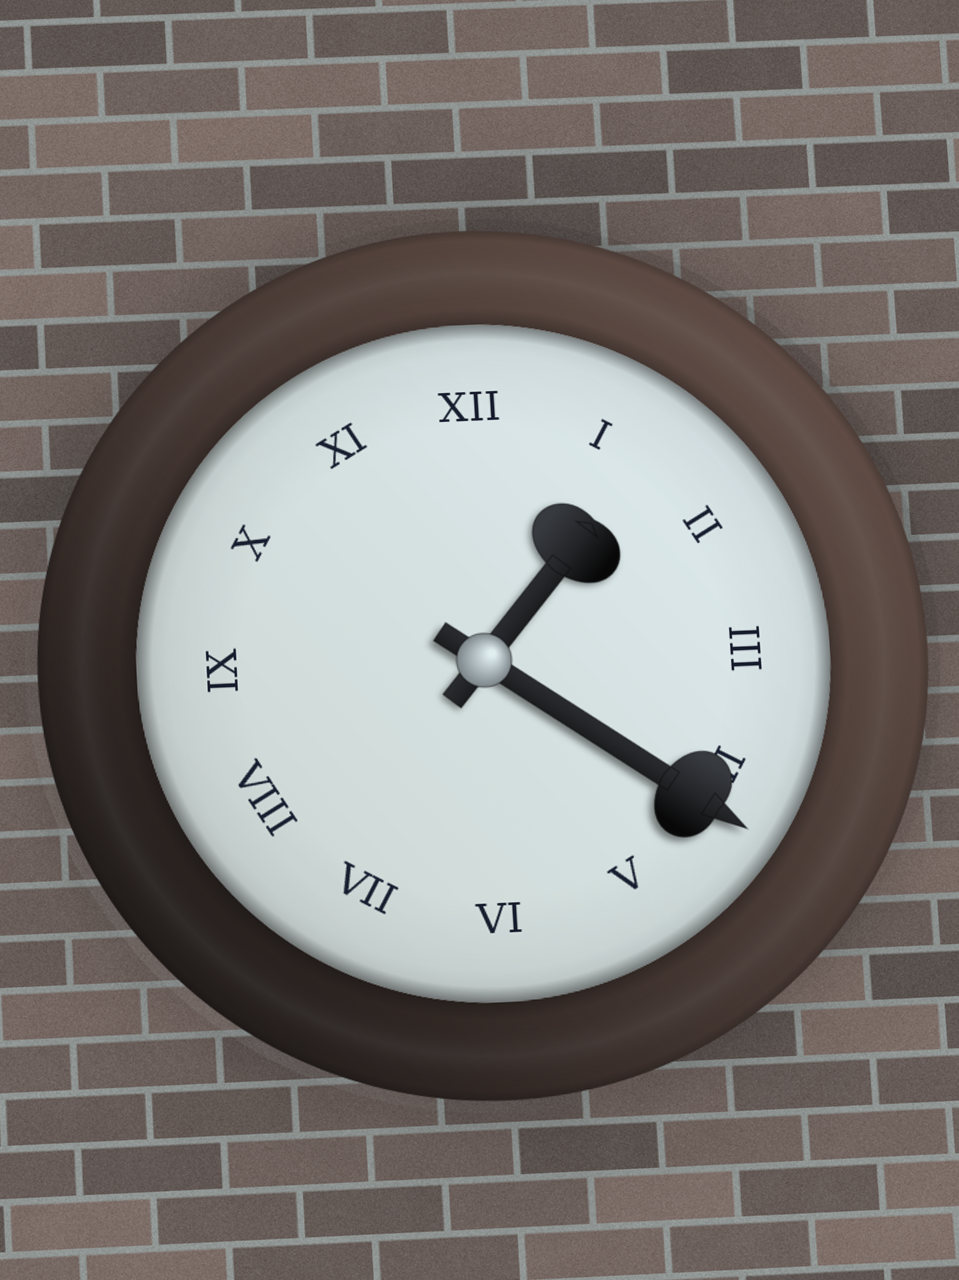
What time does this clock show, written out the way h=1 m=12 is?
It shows h=1 m=21
